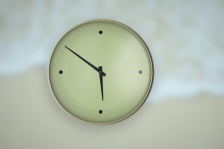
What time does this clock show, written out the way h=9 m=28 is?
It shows h=5 m=51
